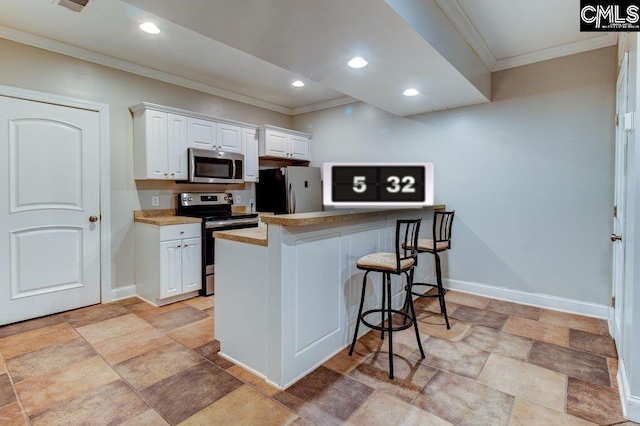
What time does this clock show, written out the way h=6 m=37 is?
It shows h=5 m=32
